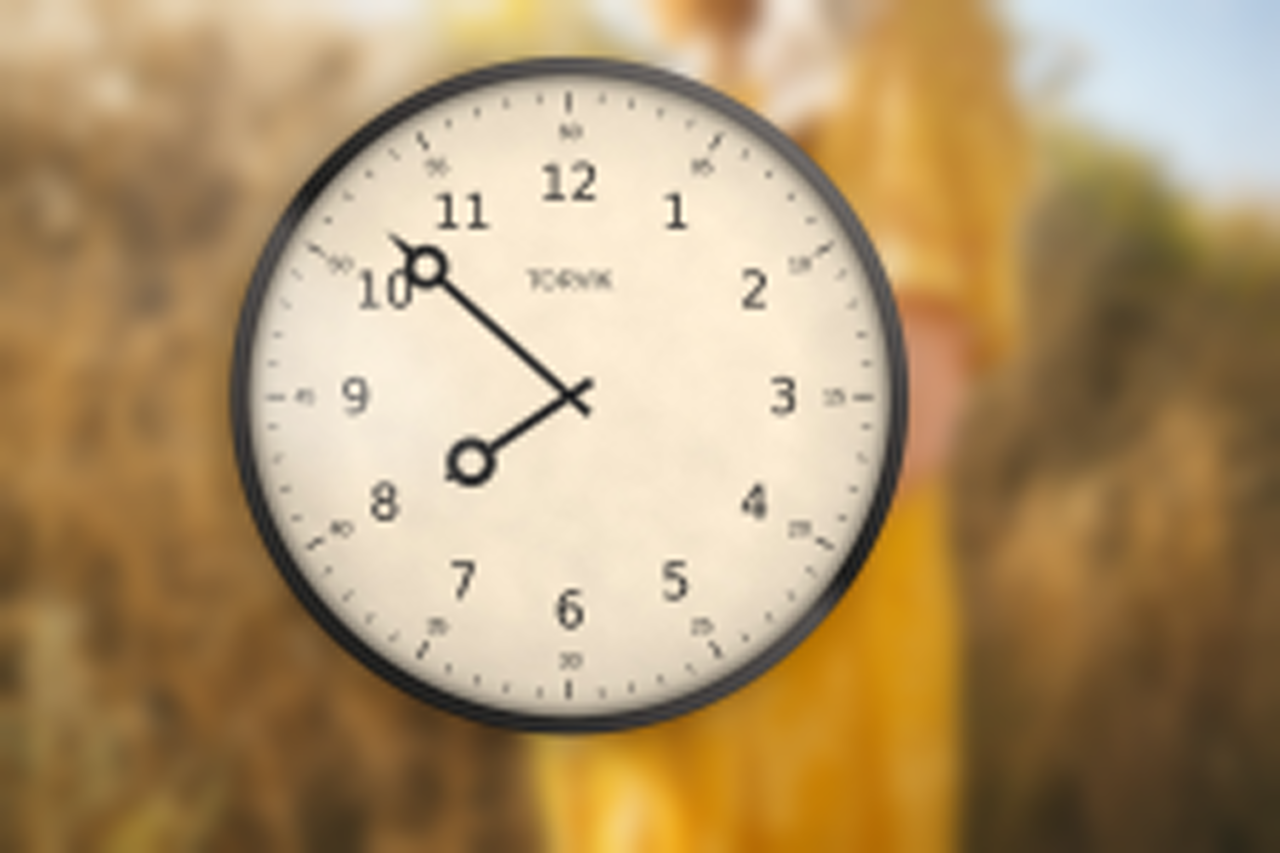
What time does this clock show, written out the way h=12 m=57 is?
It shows h=7 m=52
